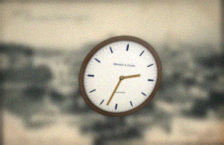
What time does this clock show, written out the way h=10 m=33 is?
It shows h=2 m=33
